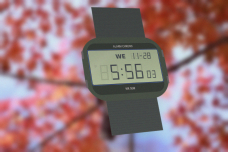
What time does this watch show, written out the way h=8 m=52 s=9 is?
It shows h=5 m=56 s=3
